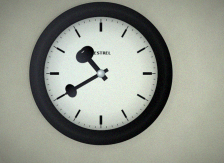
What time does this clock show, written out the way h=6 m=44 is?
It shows h=10 m=40
